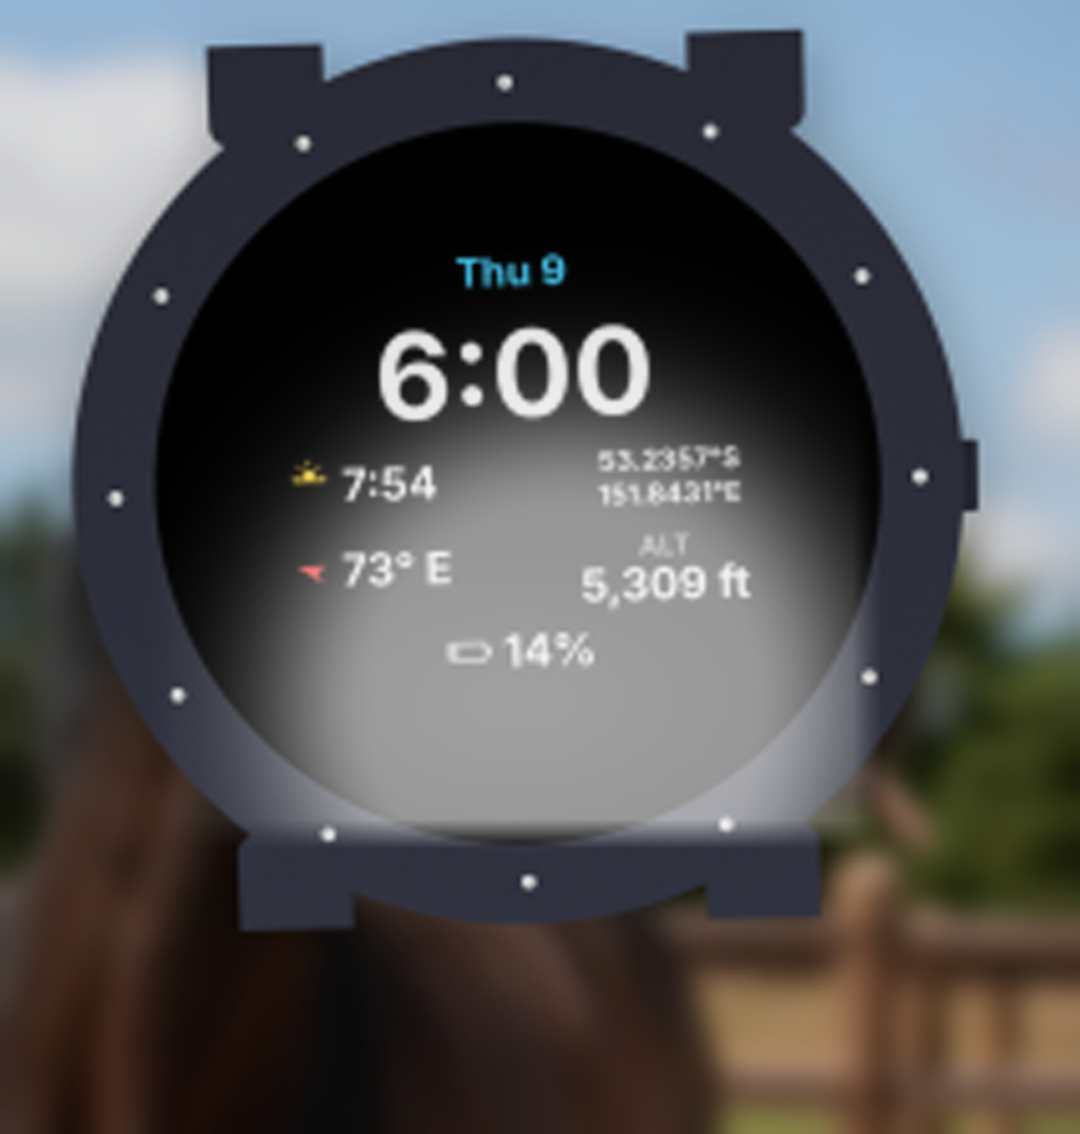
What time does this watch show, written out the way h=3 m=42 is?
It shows h=6 m=0
